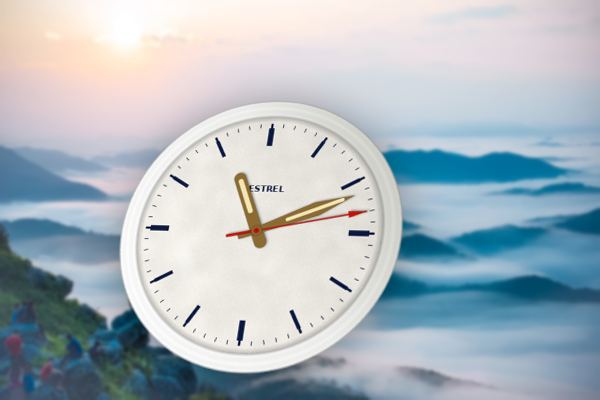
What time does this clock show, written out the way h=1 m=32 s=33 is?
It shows h=11 m=11 s=13
